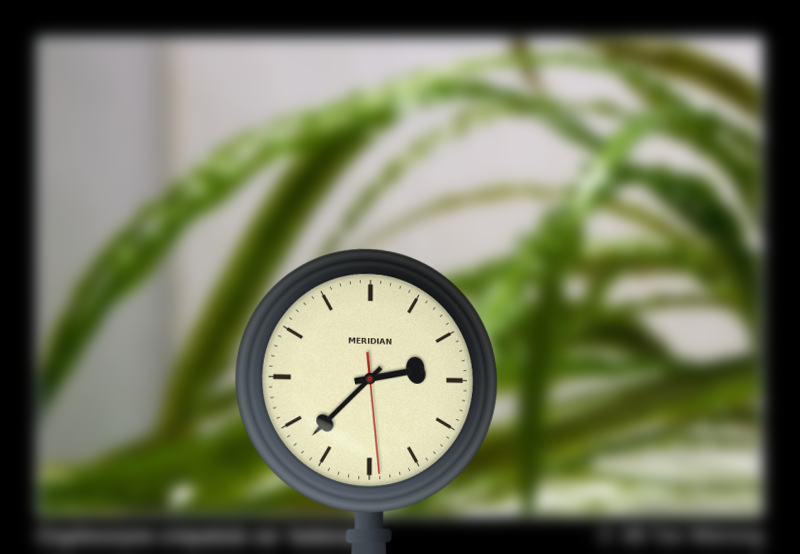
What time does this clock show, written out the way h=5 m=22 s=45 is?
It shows h=2 m=37 s=29
